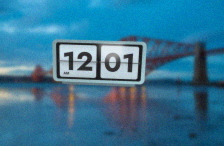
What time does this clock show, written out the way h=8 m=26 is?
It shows h=12 m=1
